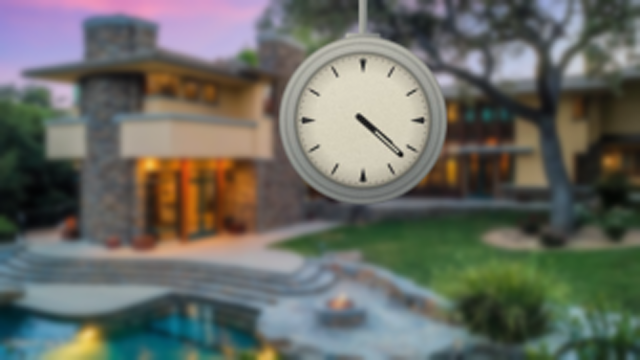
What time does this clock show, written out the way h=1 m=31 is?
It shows h=4 m=22
